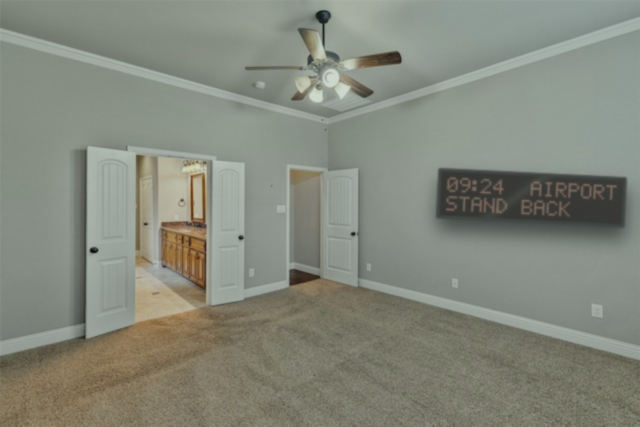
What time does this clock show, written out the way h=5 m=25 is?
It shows h=9 m=24
